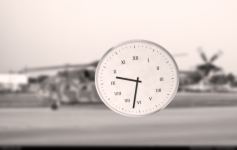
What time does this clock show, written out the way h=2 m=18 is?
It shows h=9 m=32
